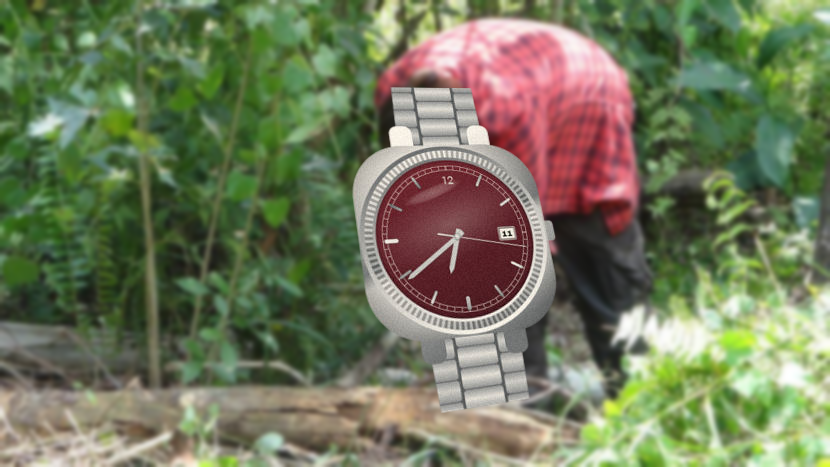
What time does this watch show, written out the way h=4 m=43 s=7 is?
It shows h=6 m=39 s=17
